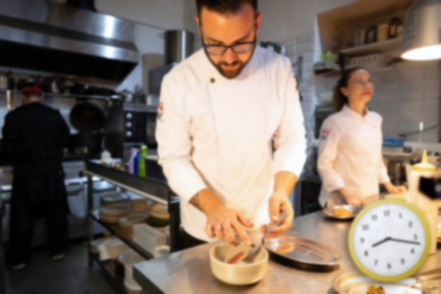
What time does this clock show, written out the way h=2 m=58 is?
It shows h=8 m=17
